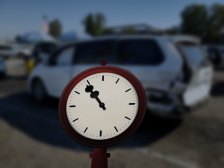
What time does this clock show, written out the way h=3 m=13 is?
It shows h=10 m=54
